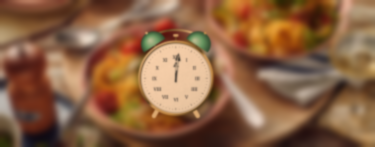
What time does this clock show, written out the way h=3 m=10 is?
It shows h=12 m=1
